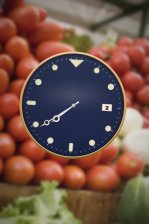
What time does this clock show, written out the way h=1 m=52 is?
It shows h=7 m=39
